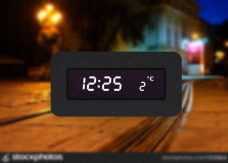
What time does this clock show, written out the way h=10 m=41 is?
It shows h=12 m=25
